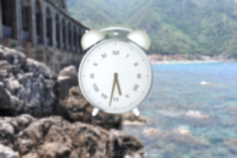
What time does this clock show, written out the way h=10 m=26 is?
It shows h=5 m=32
